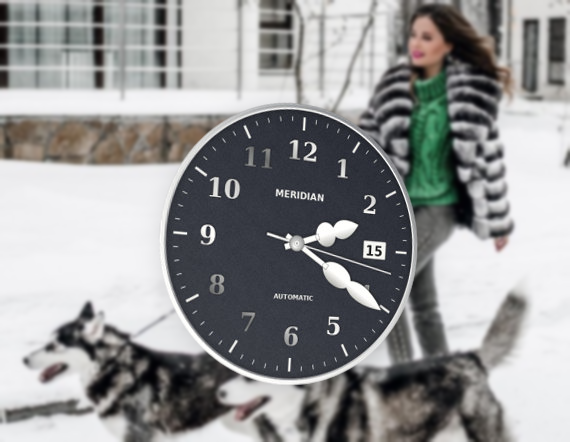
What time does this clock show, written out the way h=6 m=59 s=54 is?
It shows h=2 m=20 s=17
